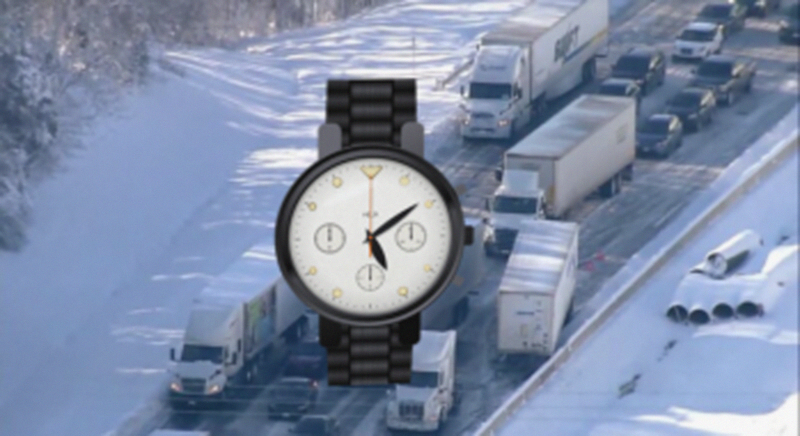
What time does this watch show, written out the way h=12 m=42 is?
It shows h=5 m=9
